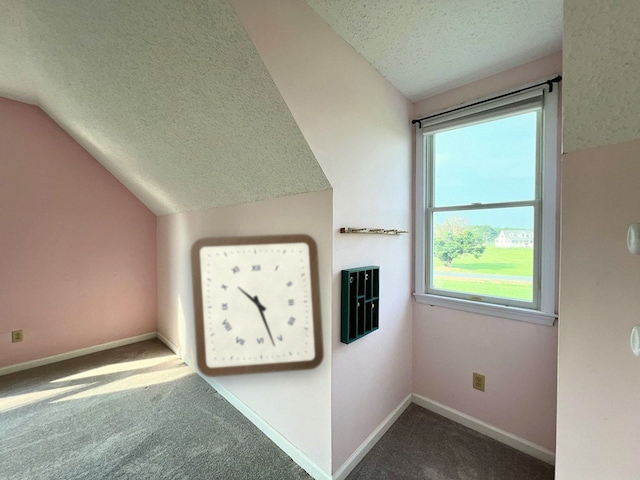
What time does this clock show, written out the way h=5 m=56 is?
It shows h=10 m=27
